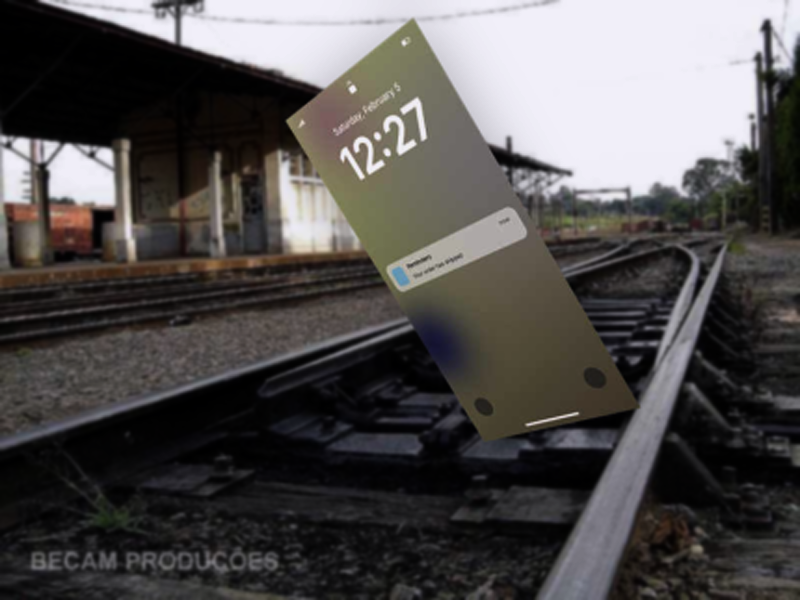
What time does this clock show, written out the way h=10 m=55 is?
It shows h=12 m=27
